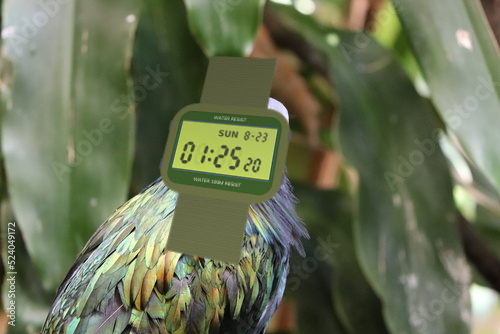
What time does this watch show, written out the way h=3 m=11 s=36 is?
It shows h=1 m=25 s=20
